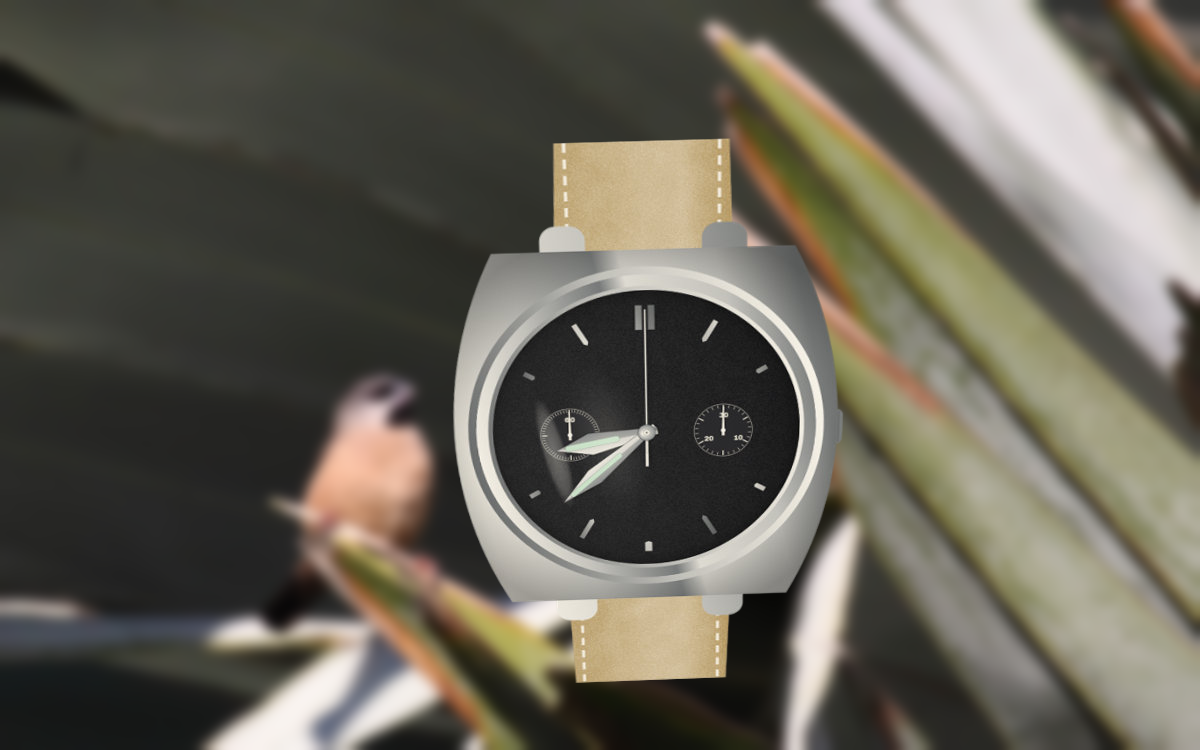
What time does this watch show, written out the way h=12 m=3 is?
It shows h=8 m=38
